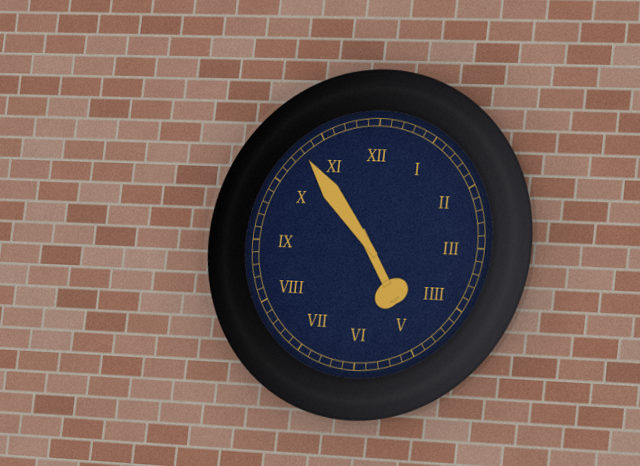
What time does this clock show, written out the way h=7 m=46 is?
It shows h=4 m=53
